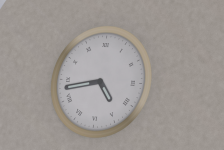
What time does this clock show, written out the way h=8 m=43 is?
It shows h=4 m=43
